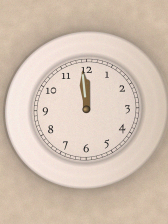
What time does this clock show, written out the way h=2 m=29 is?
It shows h=11 m=59
